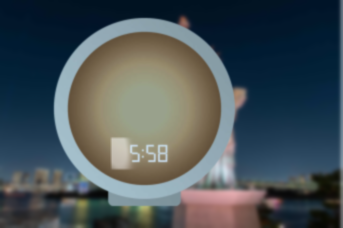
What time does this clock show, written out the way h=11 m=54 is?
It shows h=5 m=58
